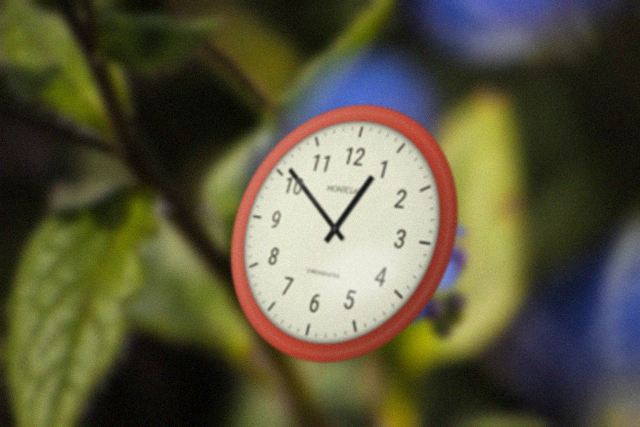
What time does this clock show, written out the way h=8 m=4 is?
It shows h=12 m=51
